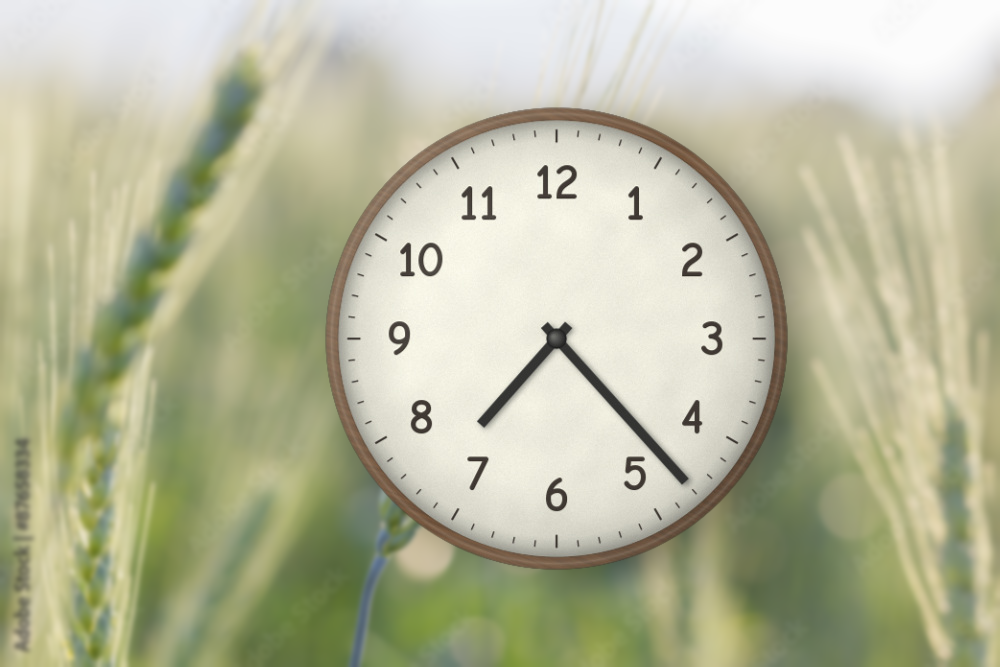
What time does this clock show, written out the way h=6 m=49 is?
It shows h=7 m=23
